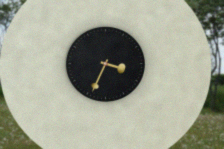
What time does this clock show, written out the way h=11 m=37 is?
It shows h=3 m=34
